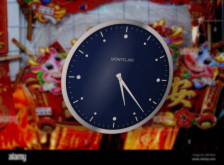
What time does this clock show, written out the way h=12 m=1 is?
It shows h=5 m=23
